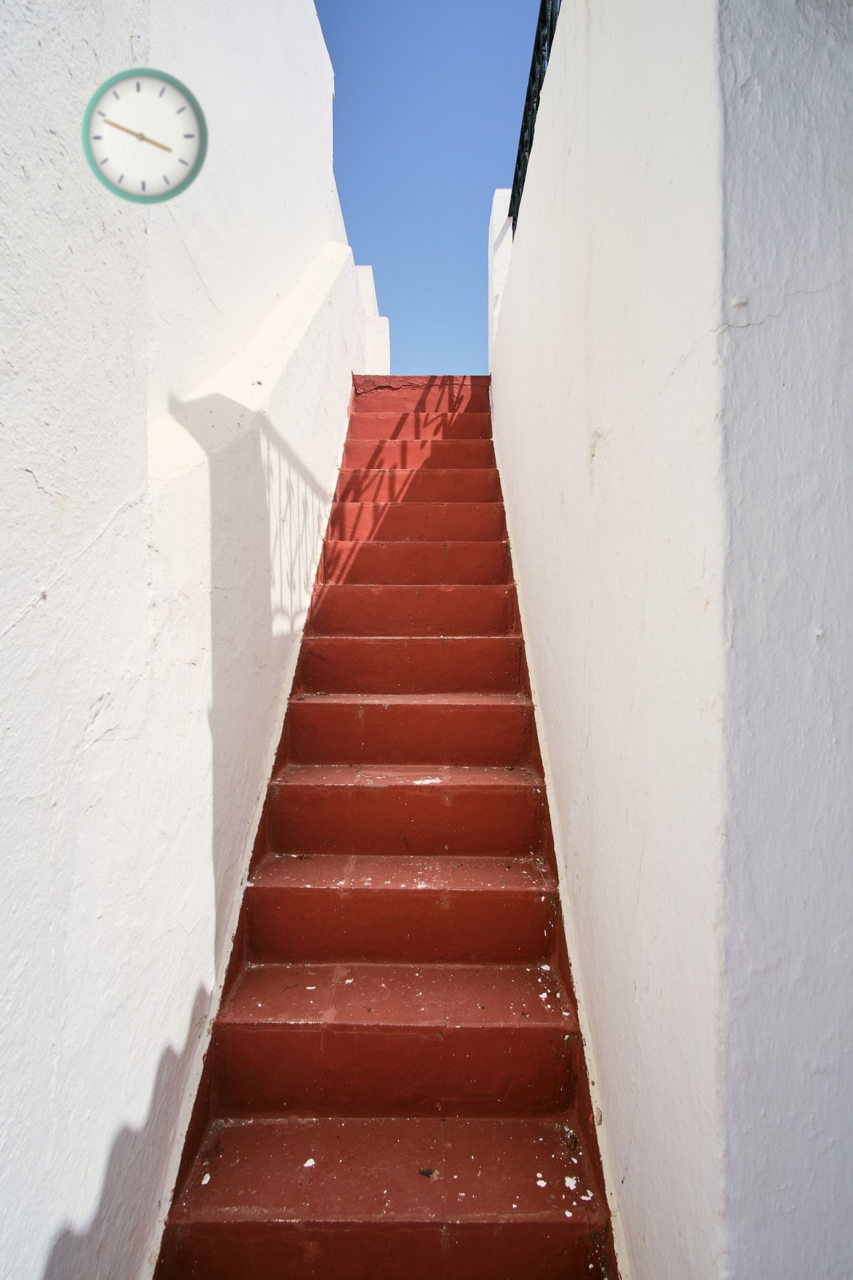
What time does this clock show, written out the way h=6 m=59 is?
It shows h=3 m=49
